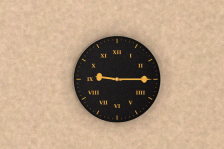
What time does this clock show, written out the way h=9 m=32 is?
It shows h=9 m=15
